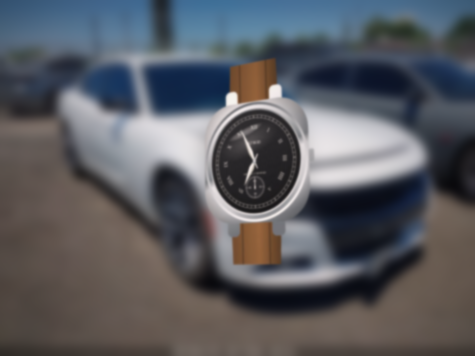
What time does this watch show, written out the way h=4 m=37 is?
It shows h=6 m=56
